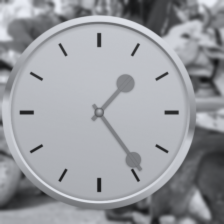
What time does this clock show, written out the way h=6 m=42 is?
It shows h=1 m=24
